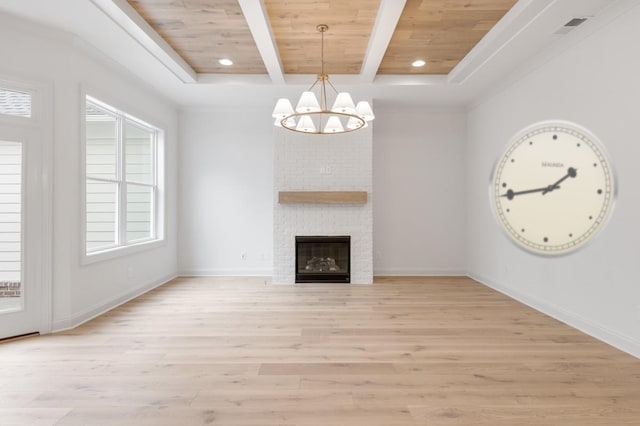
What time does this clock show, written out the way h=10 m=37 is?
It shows h=1 m=43
